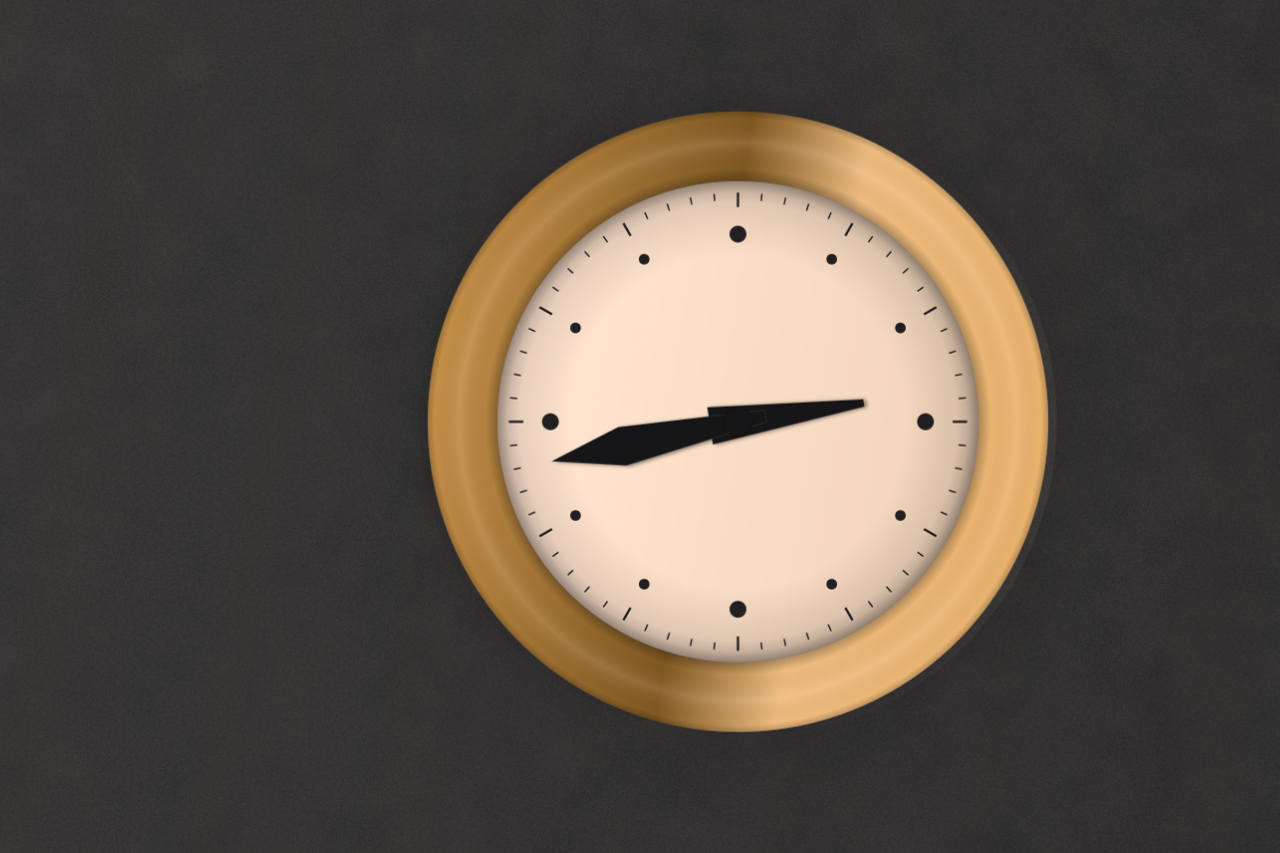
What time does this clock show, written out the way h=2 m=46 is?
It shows h=2 m=43
